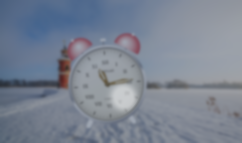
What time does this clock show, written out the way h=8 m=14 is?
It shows h=11 m=14
